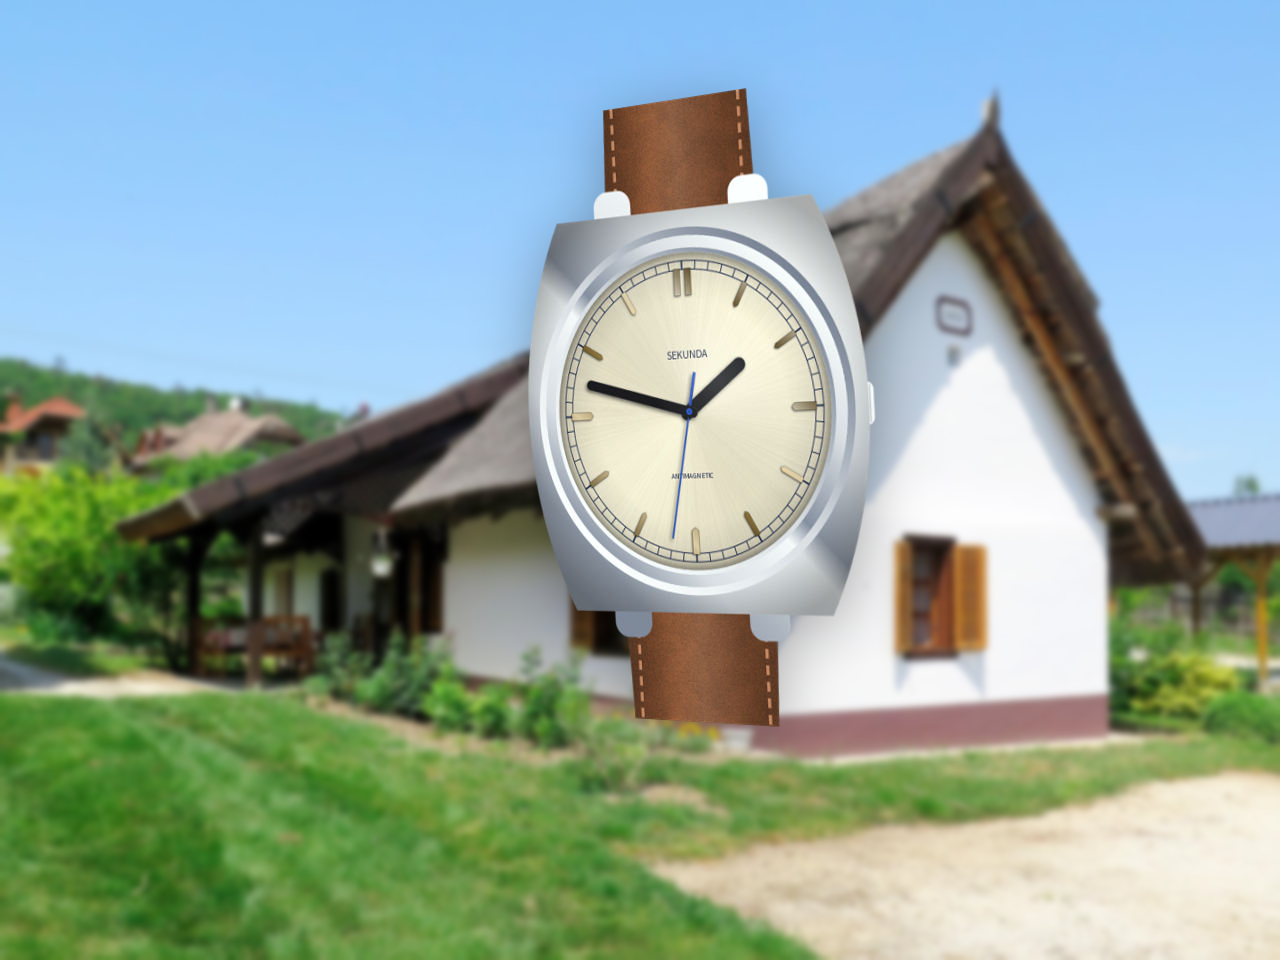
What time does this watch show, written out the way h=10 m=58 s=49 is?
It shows h=1 m=47 s=32
